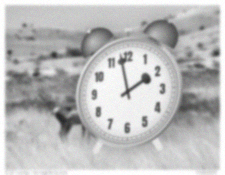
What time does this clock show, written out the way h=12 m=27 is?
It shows h=1 m=58
